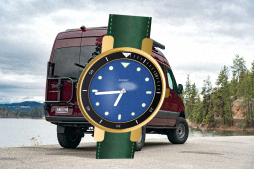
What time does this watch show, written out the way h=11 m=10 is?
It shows h=6 m=44
